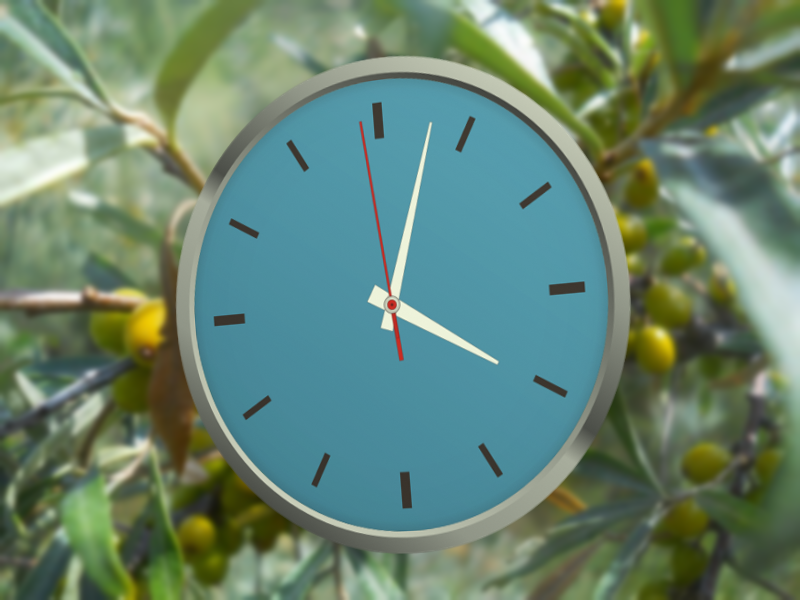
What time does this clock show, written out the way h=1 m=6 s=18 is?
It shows h=4 m=2 s=59
